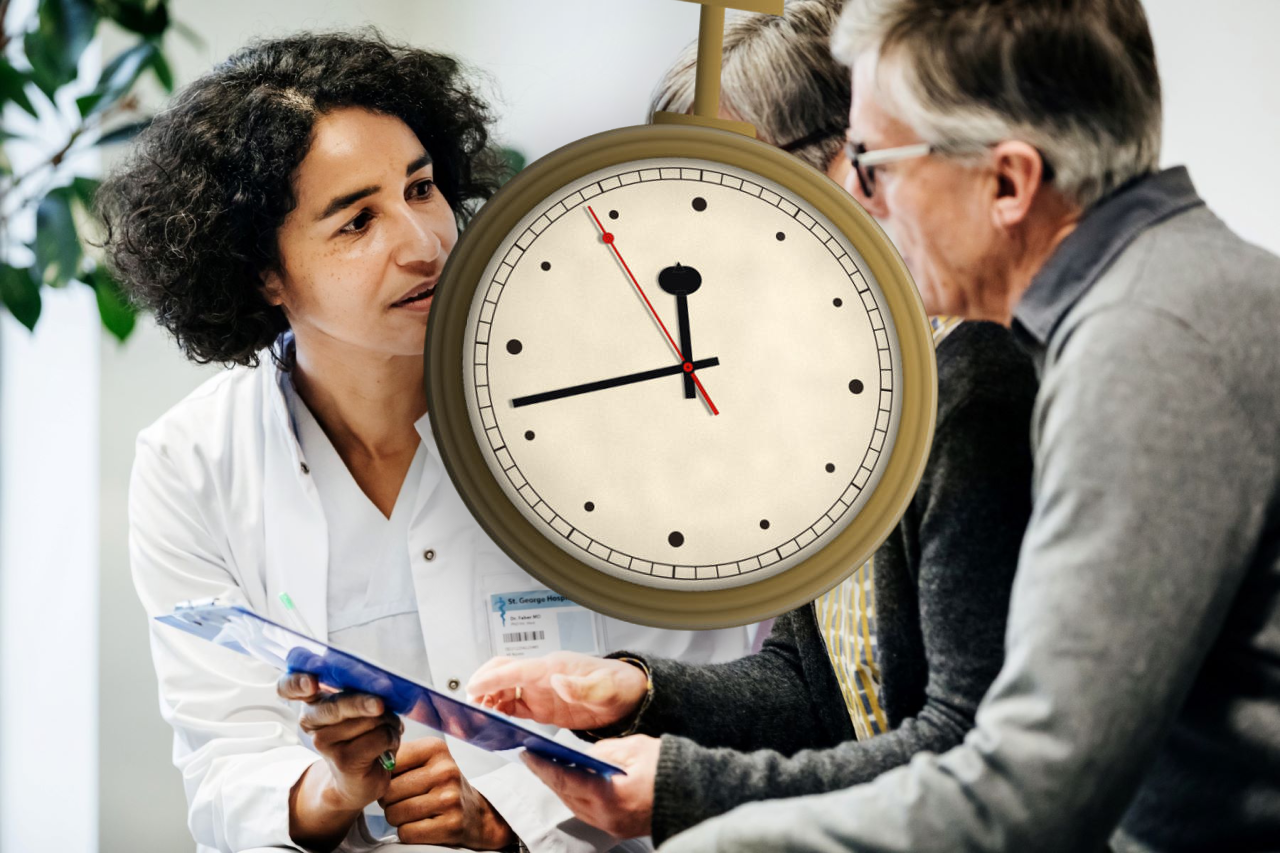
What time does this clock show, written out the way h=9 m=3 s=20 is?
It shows h=11 m=41 s=54
